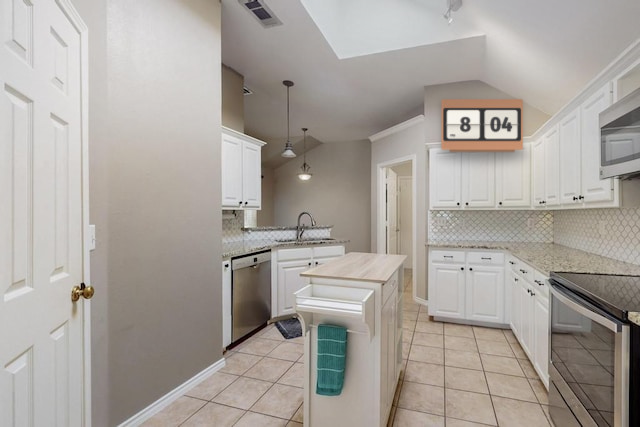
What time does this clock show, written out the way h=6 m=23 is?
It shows h=8 m=4
